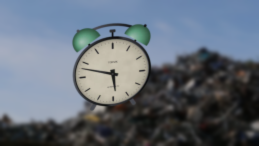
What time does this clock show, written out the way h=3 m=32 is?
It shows h=5 m=48
